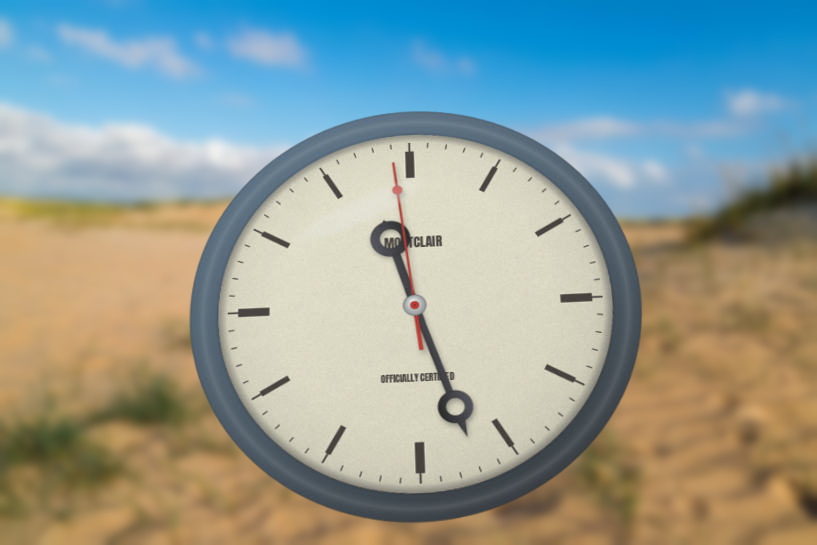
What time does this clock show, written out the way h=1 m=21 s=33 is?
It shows h=11 m=26 s=59
